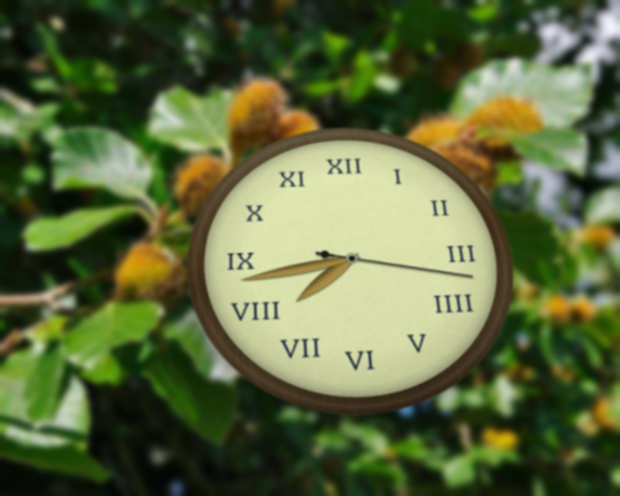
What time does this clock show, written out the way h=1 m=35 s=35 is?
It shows h=7 m=43 s=17
